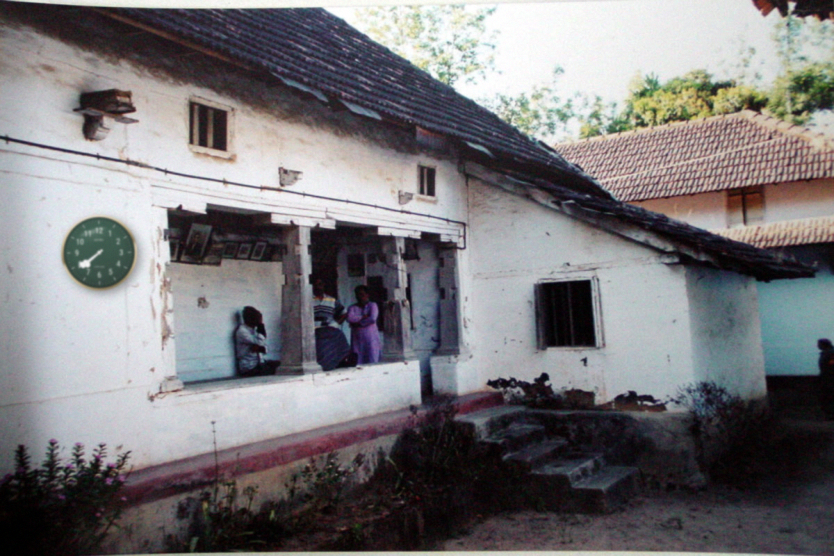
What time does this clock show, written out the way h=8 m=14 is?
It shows h=7 m=39
